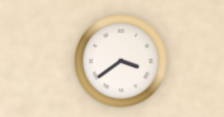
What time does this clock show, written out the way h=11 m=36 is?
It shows h=3 m=39
